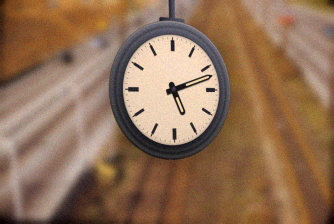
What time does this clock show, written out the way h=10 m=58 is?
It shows h=5 m=12
